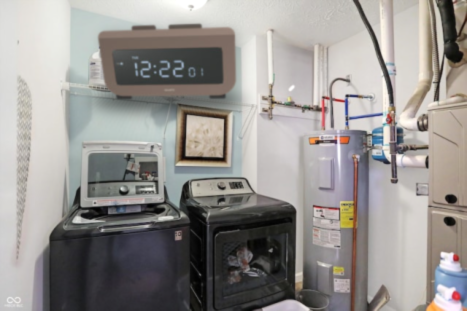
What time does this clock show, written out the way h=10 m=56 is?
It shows h=12 m=22
